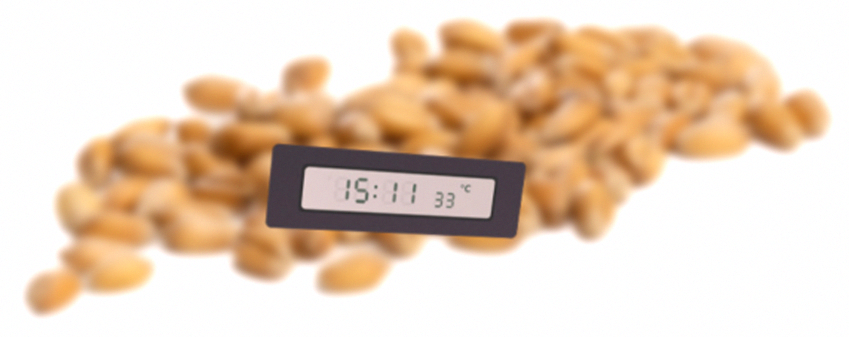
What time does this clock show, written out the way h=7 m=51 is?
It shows h=15 m=11
